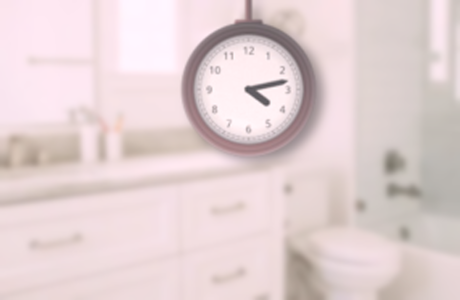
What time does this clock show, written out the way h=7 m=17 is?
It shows h=4 m=13
